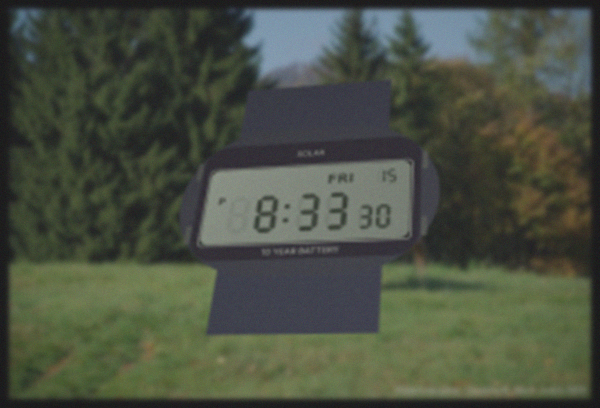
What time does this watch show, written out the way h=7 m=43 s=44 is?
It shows h=8 m=33 s=30
